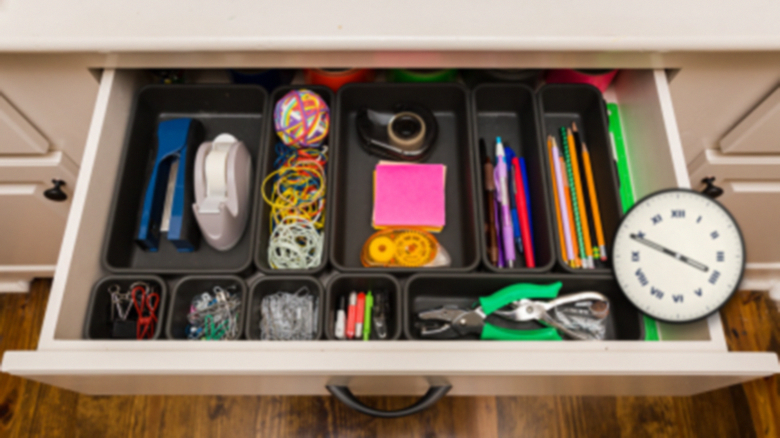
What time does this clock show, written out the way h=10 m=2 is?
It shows h=3 m=49
